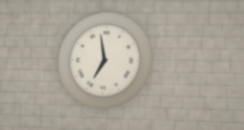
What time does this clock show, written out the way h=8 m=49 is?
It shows h=6 m=58
